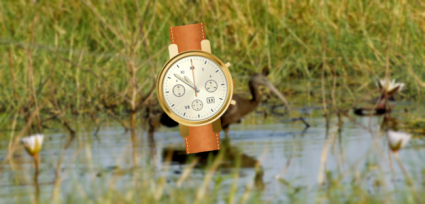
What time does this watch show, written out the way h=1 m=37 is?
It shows h=10 m=52
